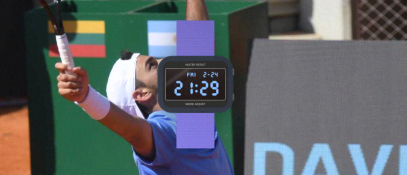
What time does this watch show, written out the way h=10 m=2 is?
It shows h=21 m=29
